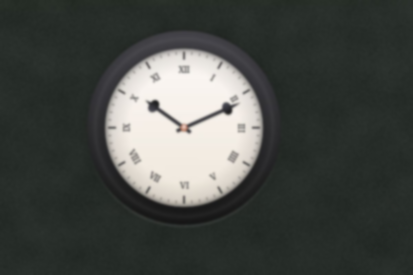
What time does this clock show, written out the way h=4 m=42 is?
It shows h=10 m=11
